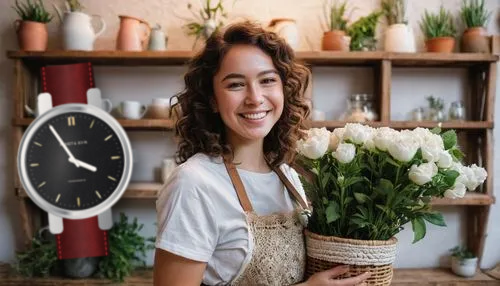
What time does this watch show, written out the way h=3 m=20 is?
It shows h=3 m=55
